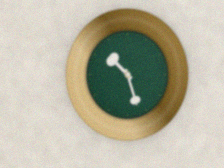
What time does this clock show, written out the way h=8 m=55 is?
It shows h=10 m=27
